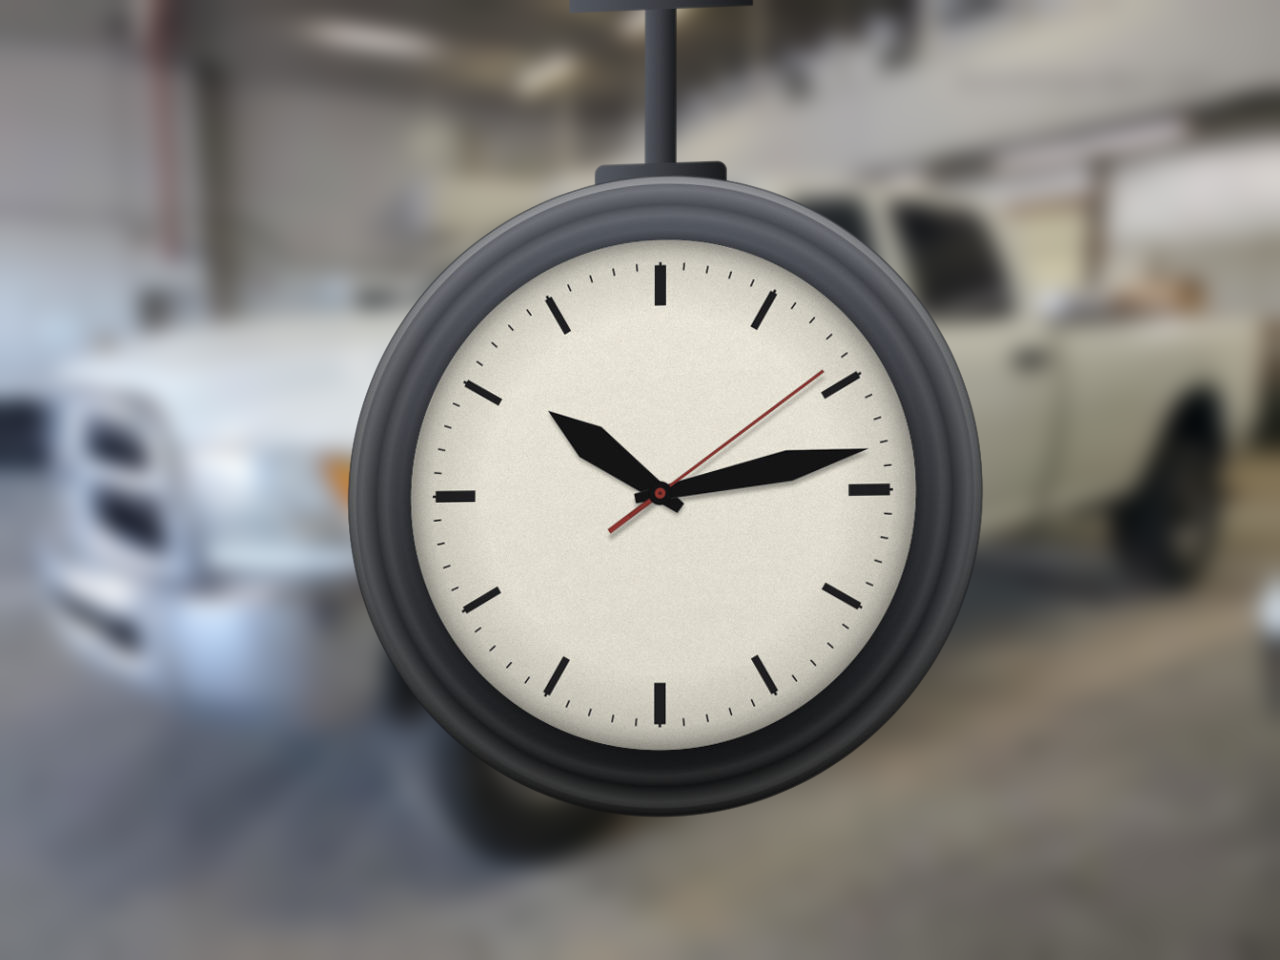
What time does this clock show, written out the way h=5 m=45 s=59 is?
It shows h=10 m=13 s=9
